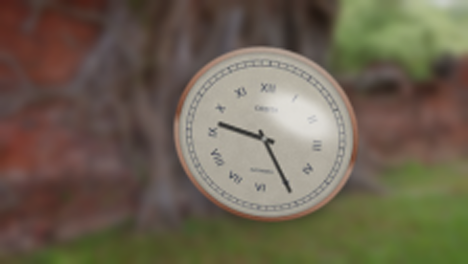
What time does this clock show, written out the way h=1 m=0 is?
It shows h=9 m=25
